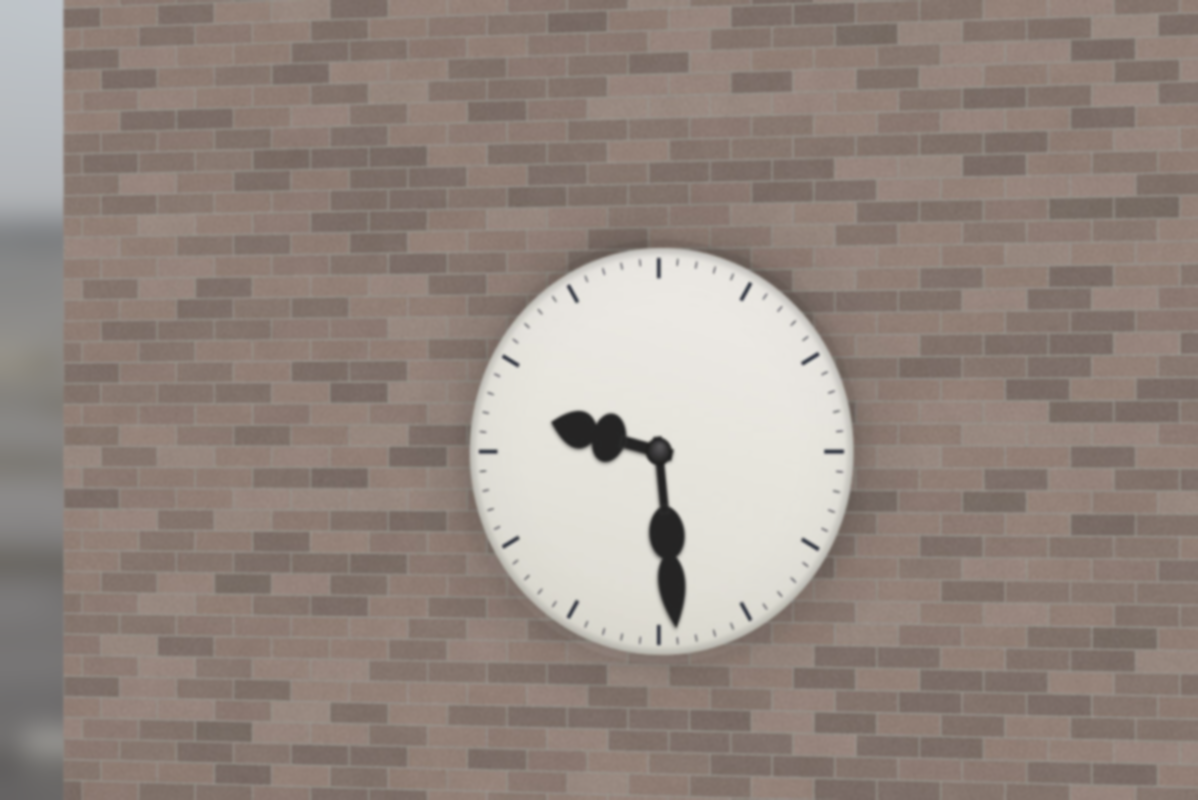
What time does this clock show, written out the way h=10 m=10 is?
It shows h=9 m=29
